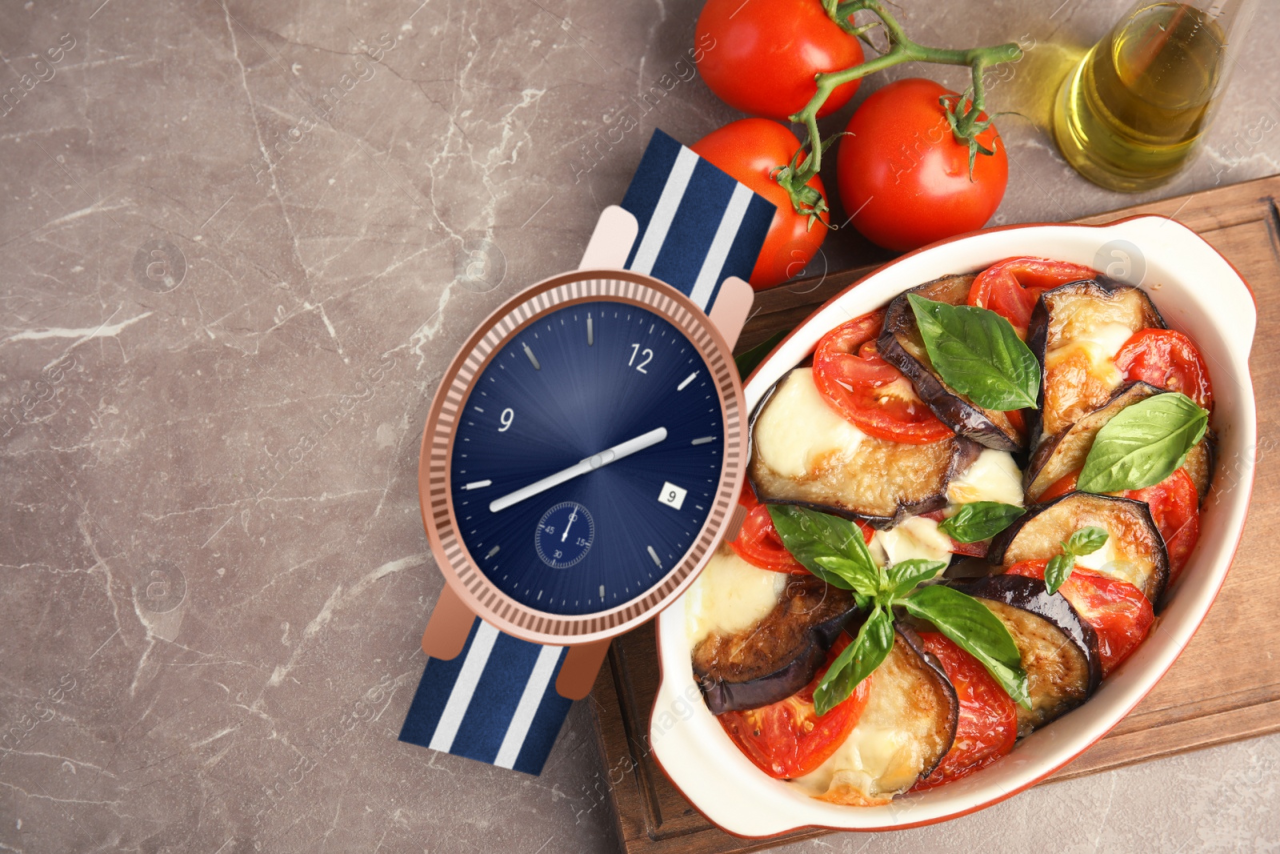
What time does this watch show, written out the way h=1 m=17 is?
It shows h=1 m=38
